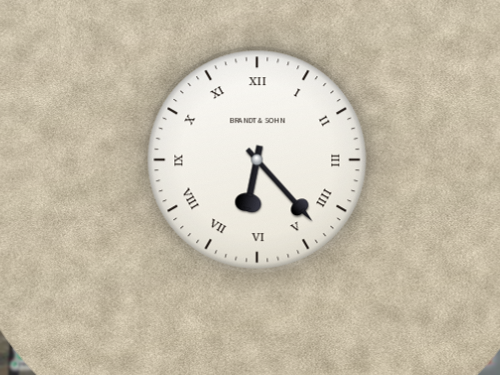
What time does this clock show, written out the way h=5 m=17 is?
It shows h=6 m=23
